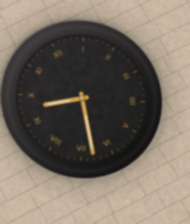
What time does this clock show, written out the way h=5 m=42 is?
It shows h=9 m=33
